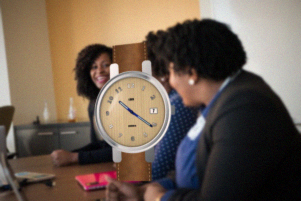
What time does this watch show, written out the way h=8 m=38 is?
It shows h=10 m=21
